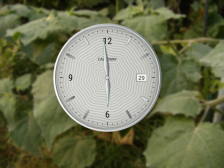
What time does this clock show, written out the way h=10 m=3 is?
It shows h=5 m=59
